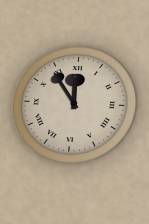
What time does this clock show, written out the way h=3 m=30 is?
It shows h=11 m=54
